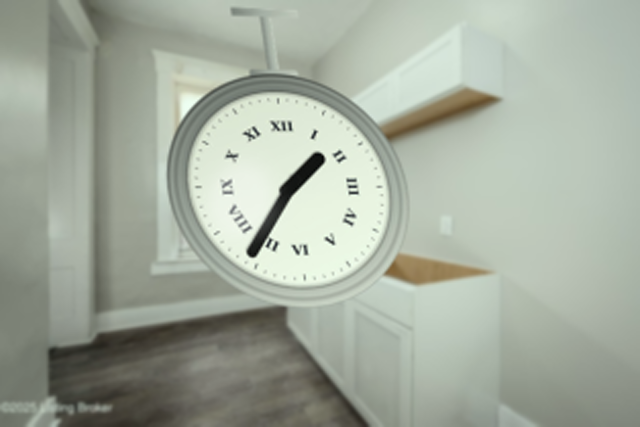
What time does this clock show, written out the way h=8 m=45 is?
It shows h=1 m=36
